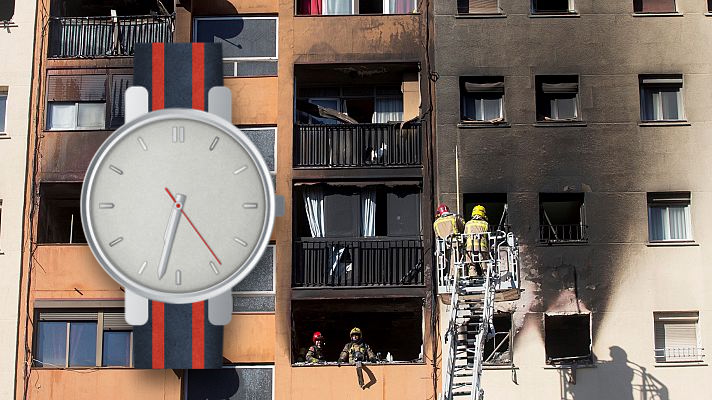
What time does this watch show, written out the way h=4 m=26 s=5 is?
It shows h=6 m=32 s=24
